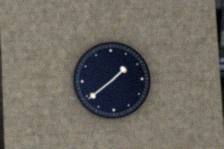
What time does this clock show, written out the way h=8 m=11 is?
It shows h=1 m=39
